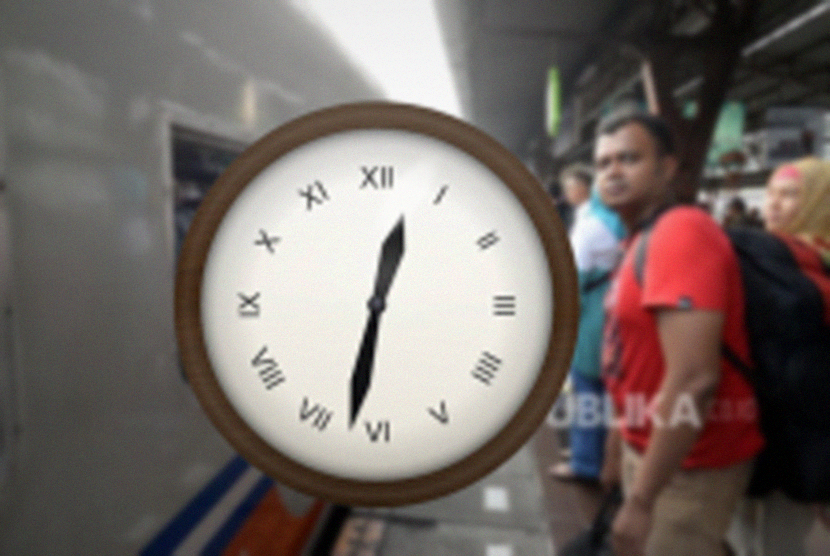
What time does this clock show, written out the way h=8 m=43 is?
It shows h=12 m=32
